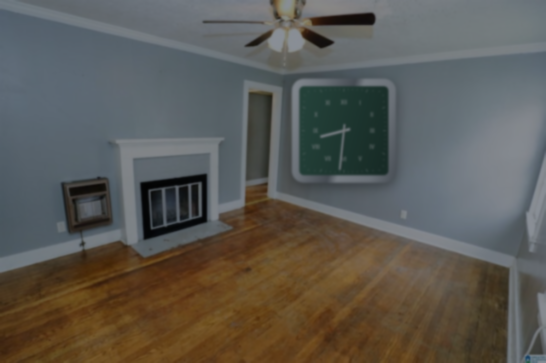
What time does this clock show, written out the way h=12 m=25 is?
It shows h=8 m=31
